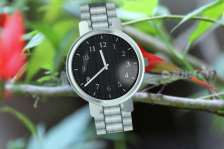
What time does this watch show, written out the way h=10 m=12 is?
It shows h=11 m=39
